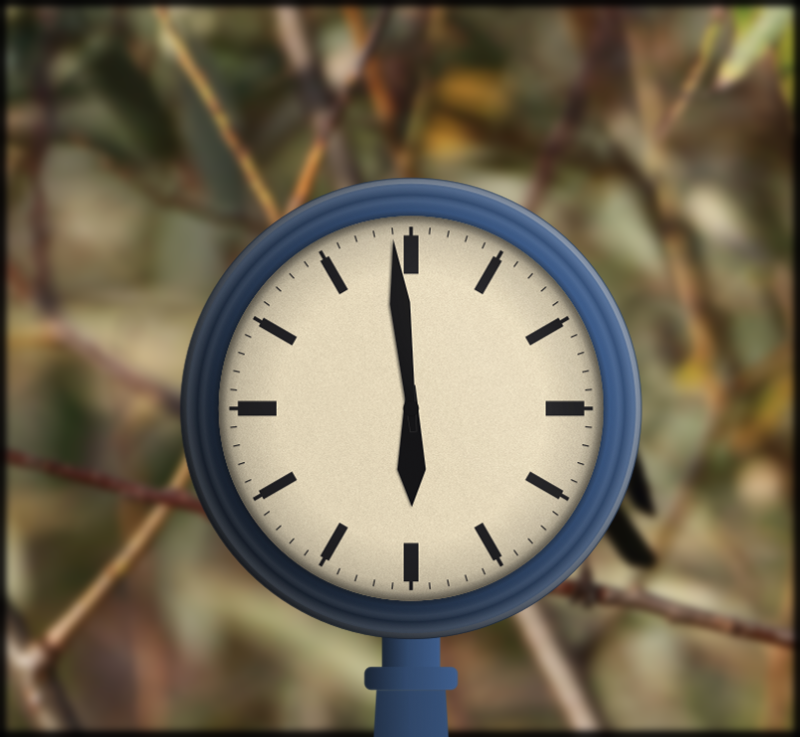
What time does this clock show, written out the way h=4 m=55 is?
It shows h=5 m=59
